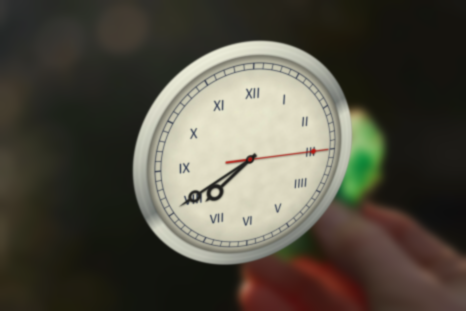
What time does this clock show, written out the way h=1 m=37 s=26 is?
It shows h=7 m=40 s=15
